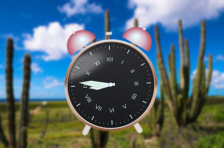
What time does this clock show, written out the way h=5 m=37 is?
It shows h=8 m=46
